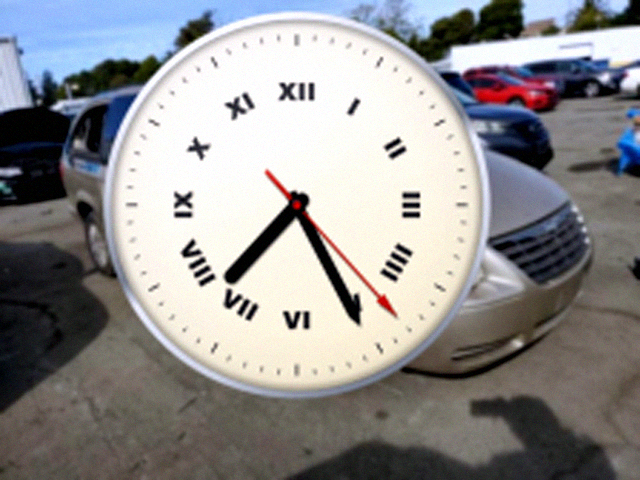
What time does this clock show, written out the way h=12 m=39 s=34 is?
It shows h=7 m=25 s=23
